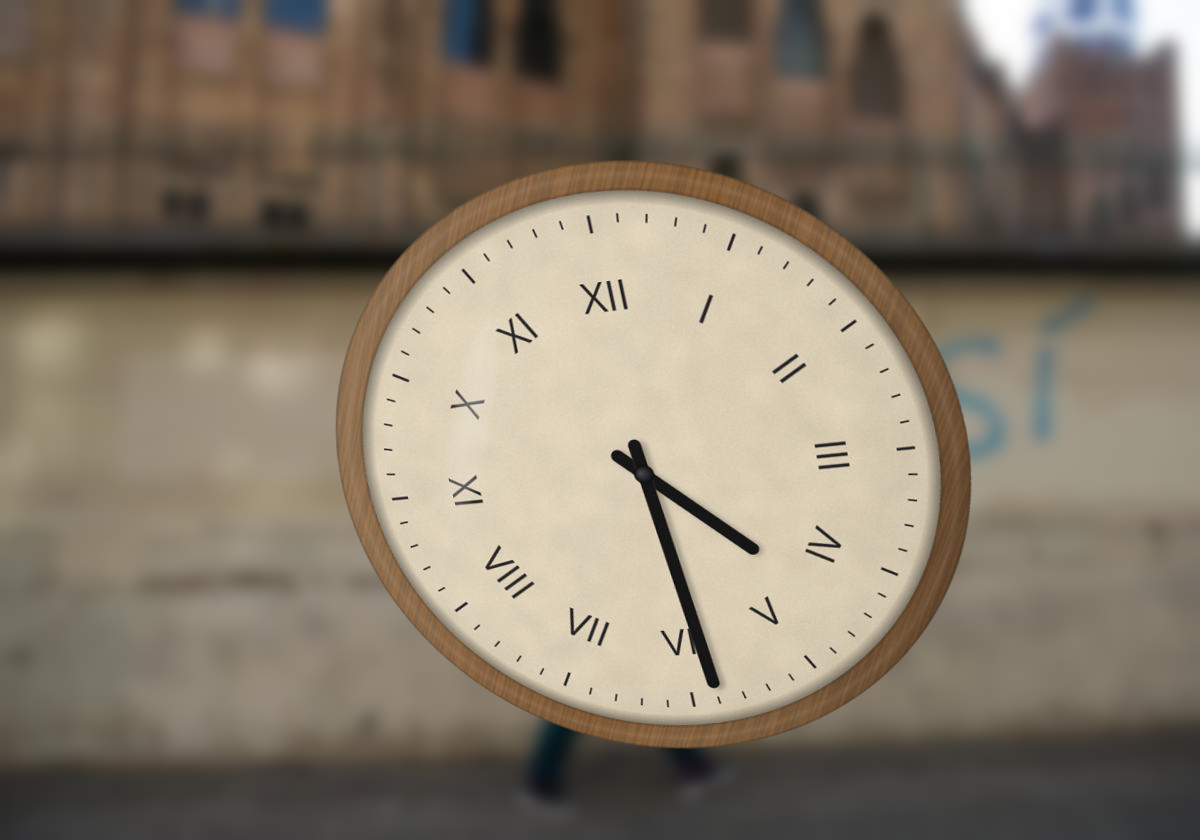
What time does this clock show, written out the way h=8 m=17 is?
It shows h=4 m=29
